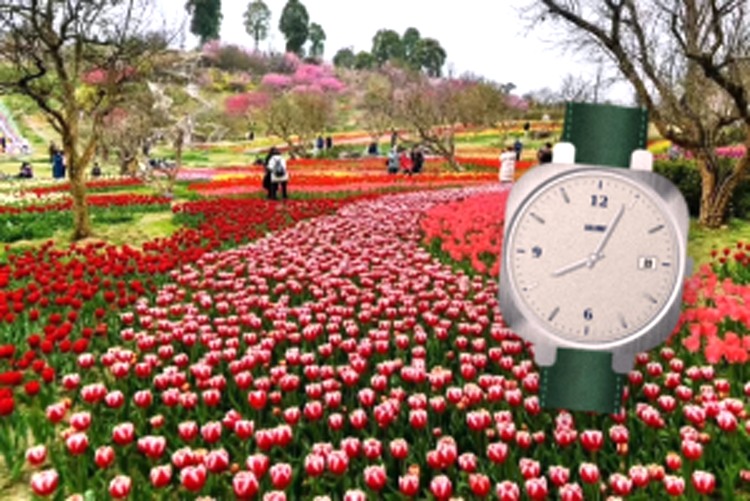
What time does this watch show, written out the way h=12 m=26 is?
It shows h=8 m=4
